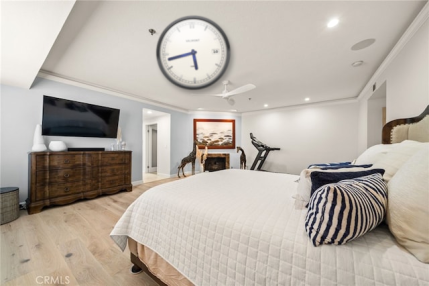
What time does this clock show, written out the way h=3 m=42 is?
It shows h=5 m=43
